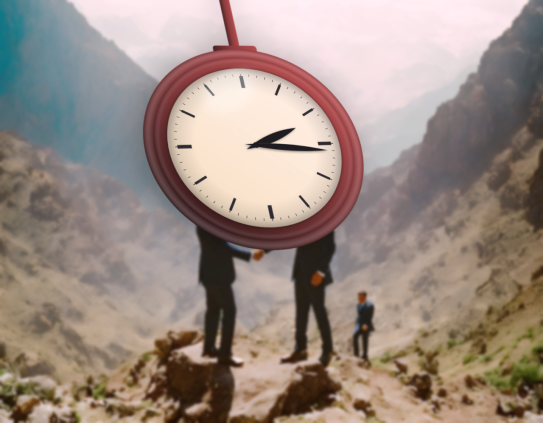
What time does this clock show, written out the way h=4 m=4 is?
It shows h=2 m=16
